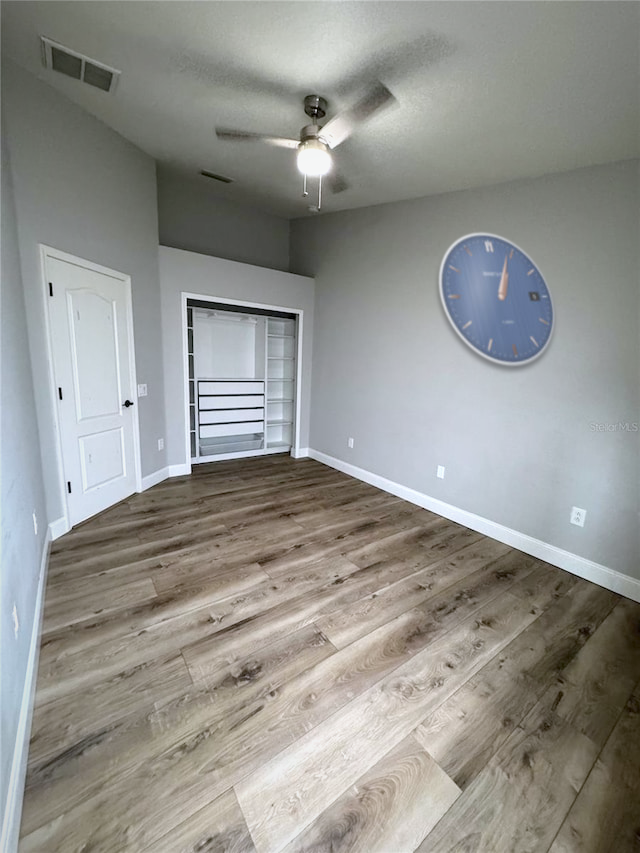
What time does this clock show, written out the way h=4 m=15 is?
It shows h=1 m=4
